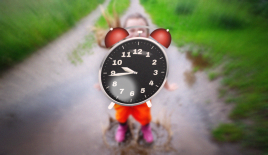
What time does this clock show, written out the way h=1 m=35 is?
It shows h=9 m=44
